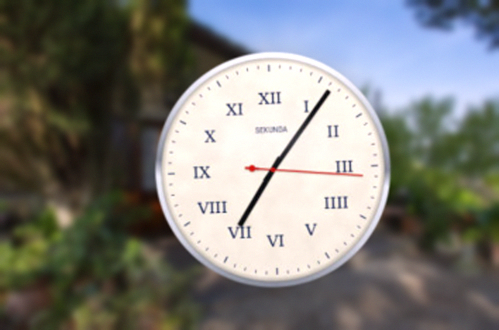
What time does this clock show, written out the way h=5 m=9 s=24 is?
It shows h=7 m=6 s=16
